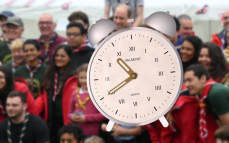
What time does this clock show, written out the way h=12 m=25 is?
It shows h=10 m=40
